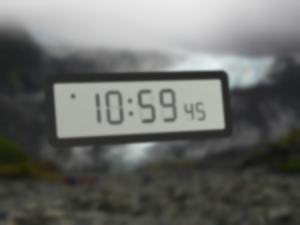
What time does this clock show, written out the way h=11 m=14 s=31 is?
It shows h=10 m=59 s=45
